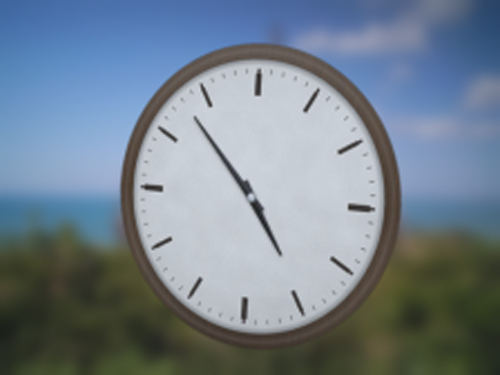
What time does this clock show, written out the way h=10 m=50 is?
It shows h=4 m=53
